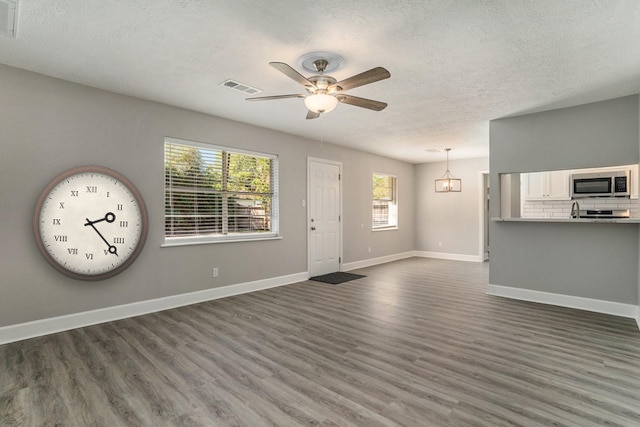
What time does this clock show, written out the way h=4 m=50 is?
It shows h=2 m=23
